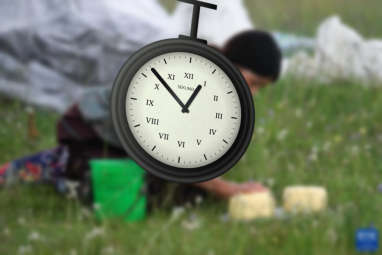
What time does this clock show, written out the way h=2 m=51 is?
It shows h=12 m=52
